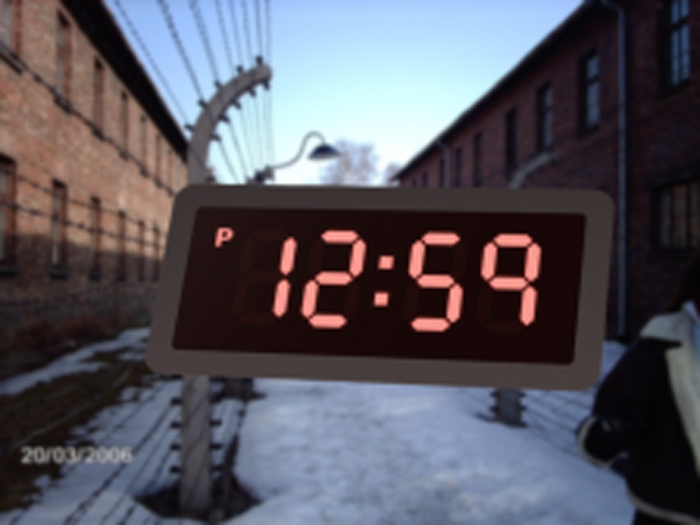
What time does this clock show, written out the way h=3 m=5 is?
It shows h=12 m=59
